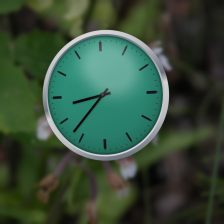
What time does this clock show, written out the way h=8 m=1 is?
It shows h=8 m=37
